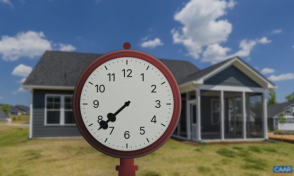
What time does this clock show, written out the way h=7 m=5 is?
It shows h=7 m=38
